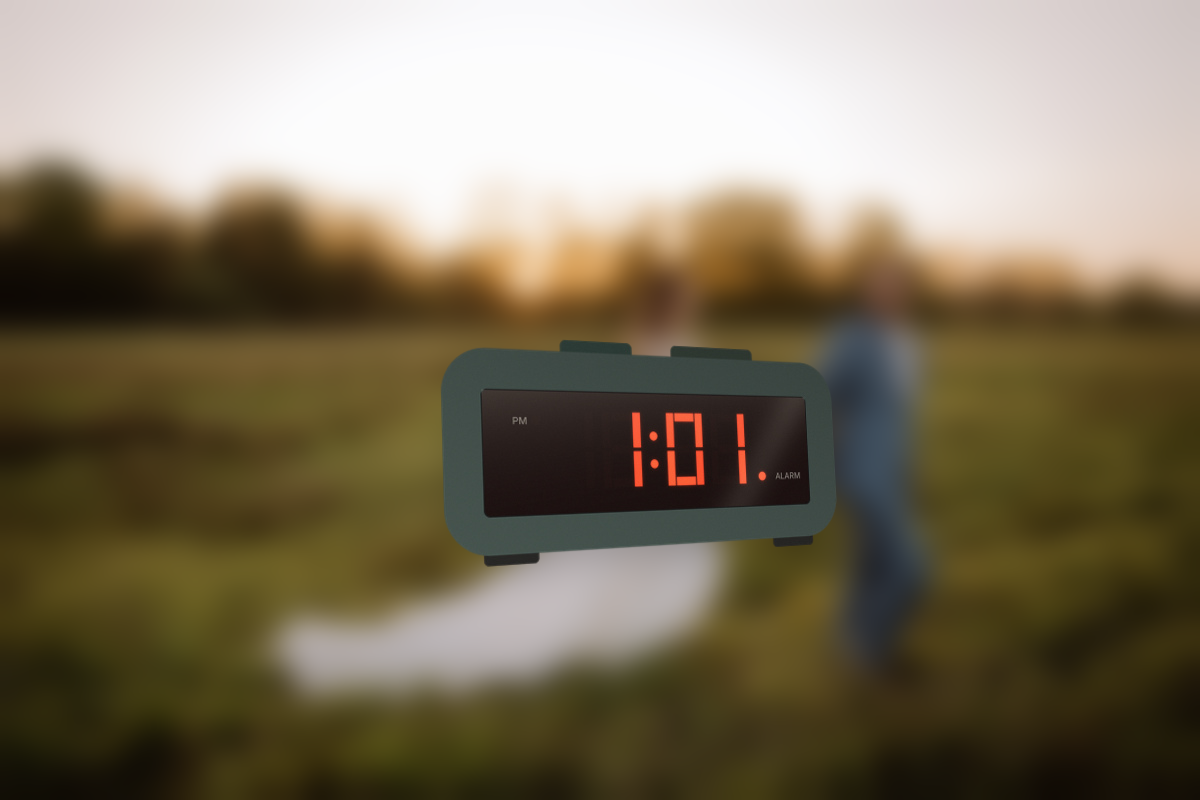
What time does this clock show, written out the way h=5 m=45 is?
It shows h=1 m=1
